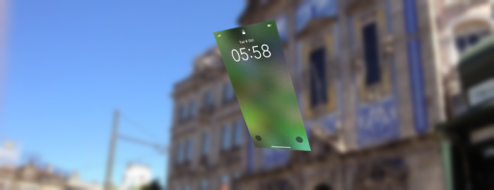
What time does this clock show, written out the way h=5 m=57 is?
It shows h=5 m=58
